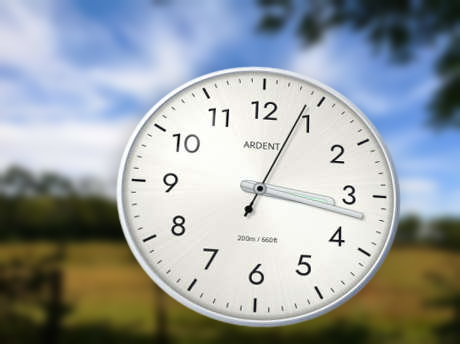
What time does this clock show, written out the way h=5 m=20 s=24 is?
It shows h=3 m=17 s=4
